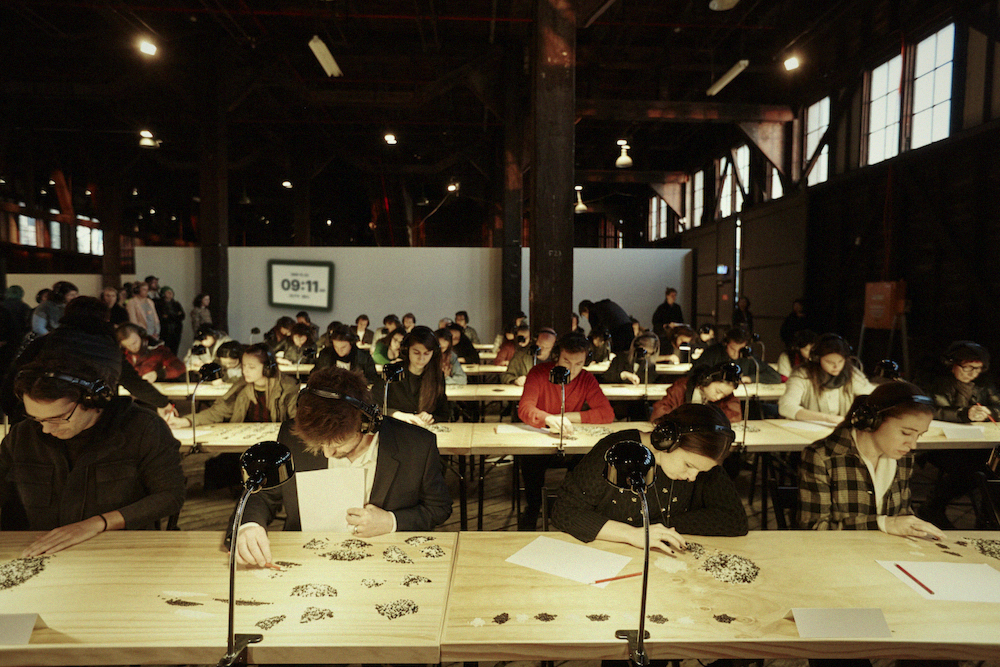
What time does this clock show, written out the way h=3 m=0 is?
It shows h=9 m=11
